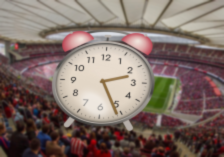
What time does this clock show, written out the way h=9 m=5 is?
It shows h=2 m=26
